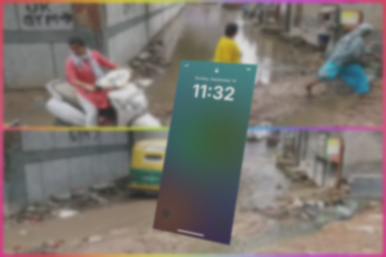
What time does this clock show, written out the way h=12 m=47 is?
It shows h=11 m=32
